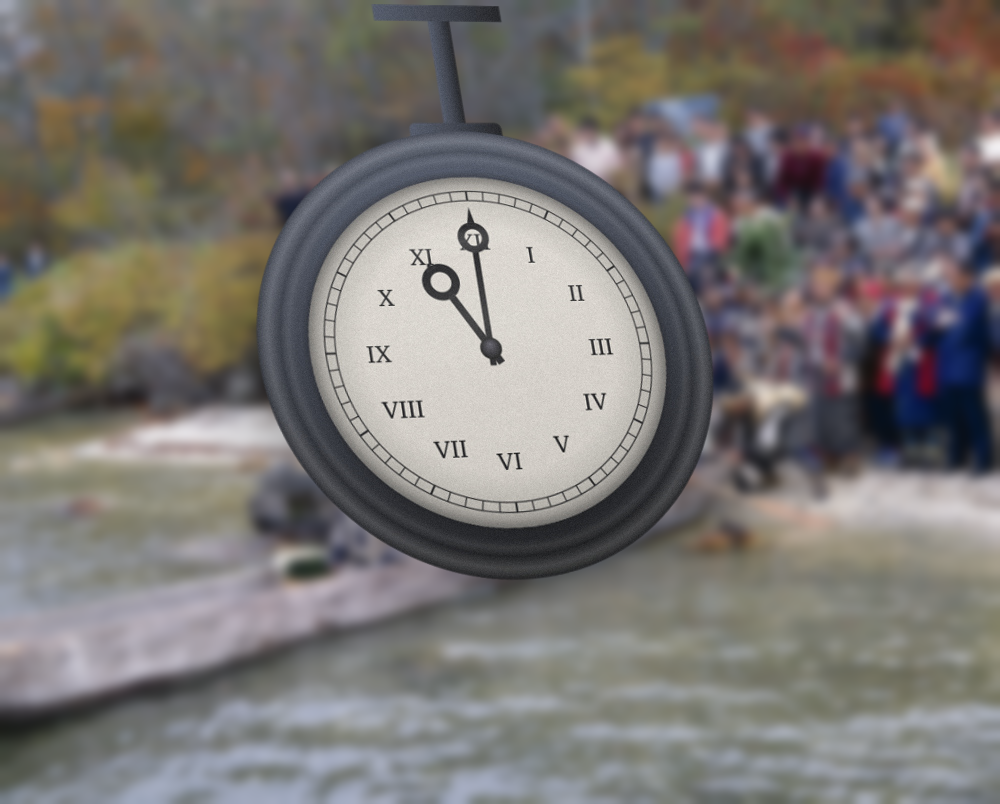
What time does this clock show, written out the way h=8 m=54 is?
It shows h=11 m=0
